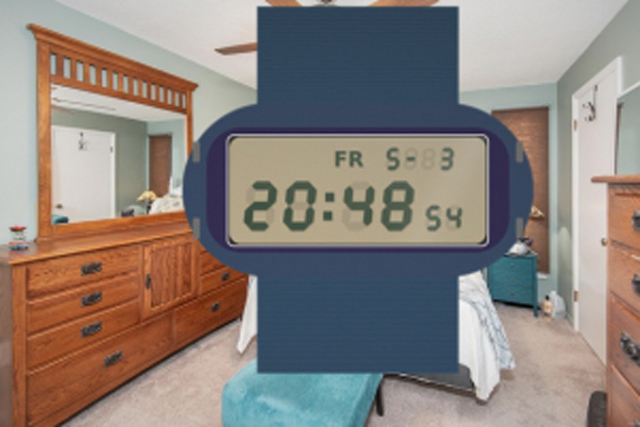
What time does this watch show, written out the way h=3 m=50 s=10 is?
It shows h=20 m=48 s=54
